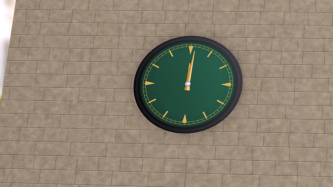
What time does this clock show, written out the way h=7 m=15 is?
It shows h=12 m=1
